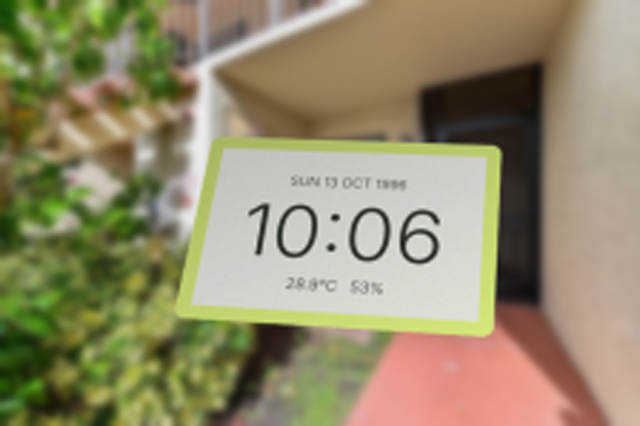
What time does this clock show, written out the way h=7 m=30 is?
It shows h=10 m=6
